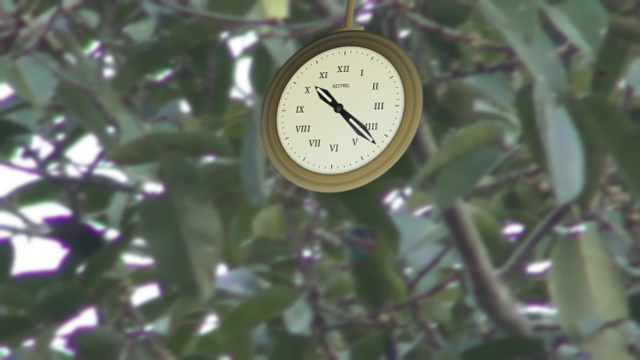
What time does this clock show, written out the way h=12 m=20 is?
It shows h=10 m=22
